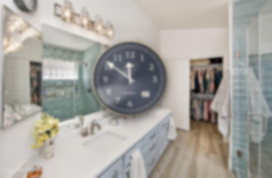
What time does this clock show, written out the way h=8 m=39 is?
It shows h=11 m=51
